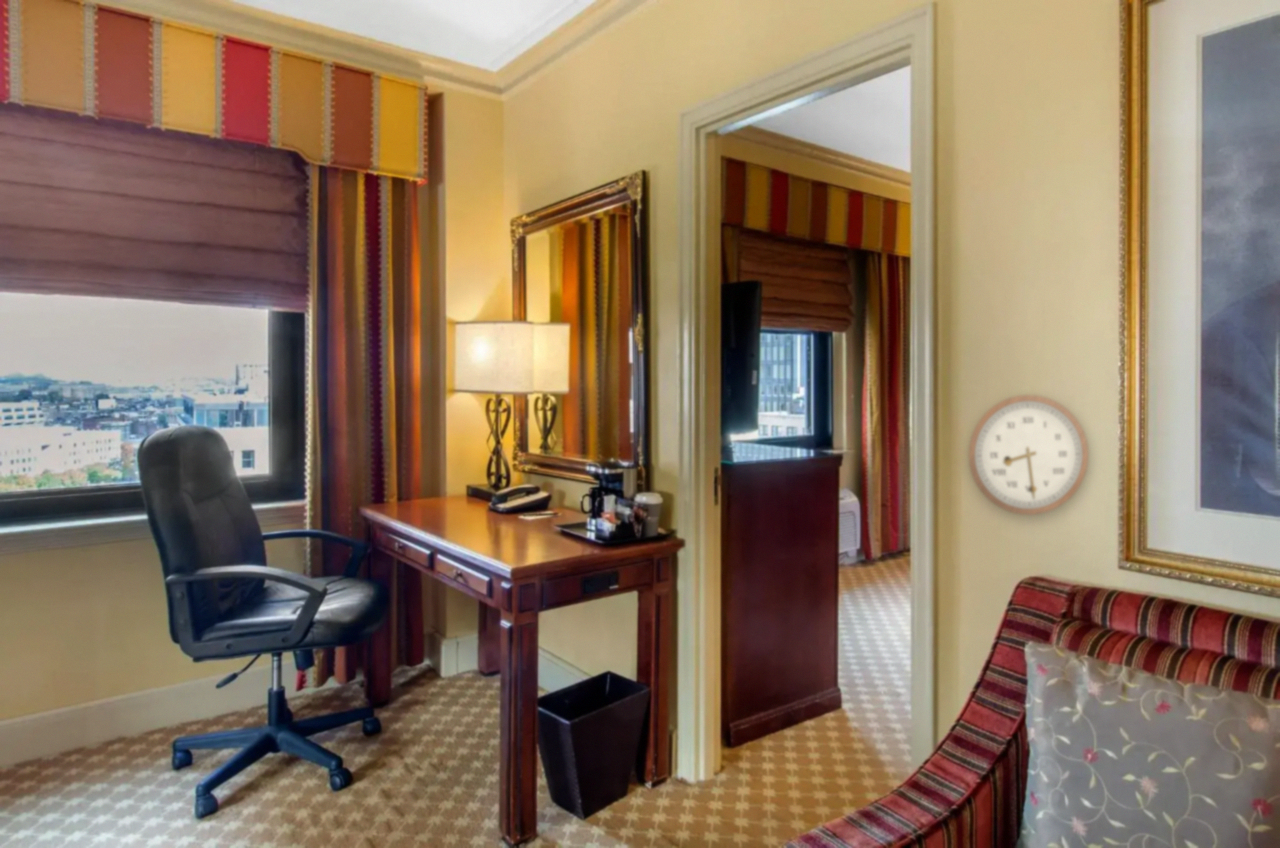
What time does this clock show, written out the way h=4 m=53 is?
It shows h=8 m=29
